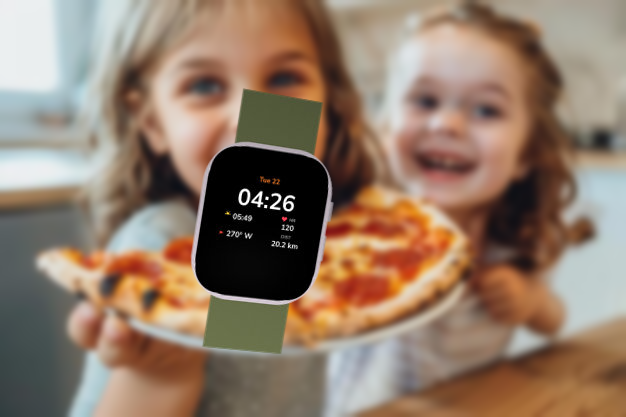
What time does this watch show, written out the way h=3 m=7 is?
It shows h=4 m=26
